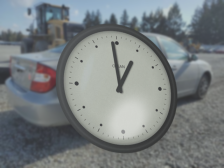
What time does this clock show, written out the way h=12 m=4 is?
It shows h=12 m=59
